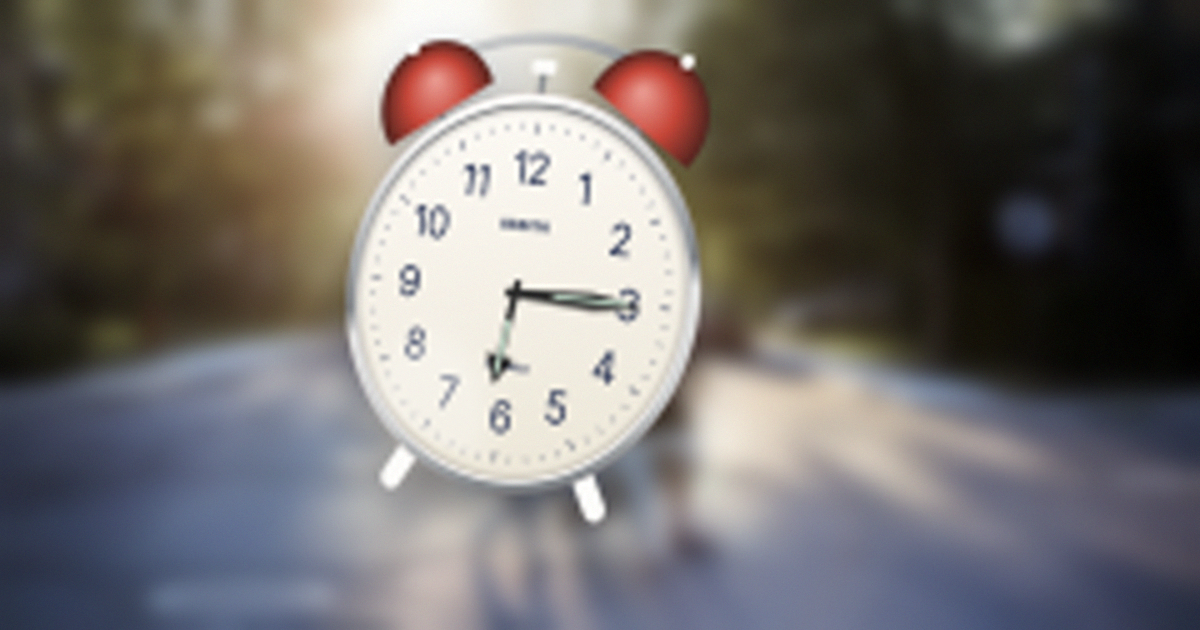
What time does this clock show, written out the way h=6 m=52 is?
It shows h=6 m=15
